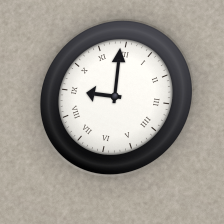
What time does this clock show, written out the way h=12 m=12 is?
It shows h=8 m=59
